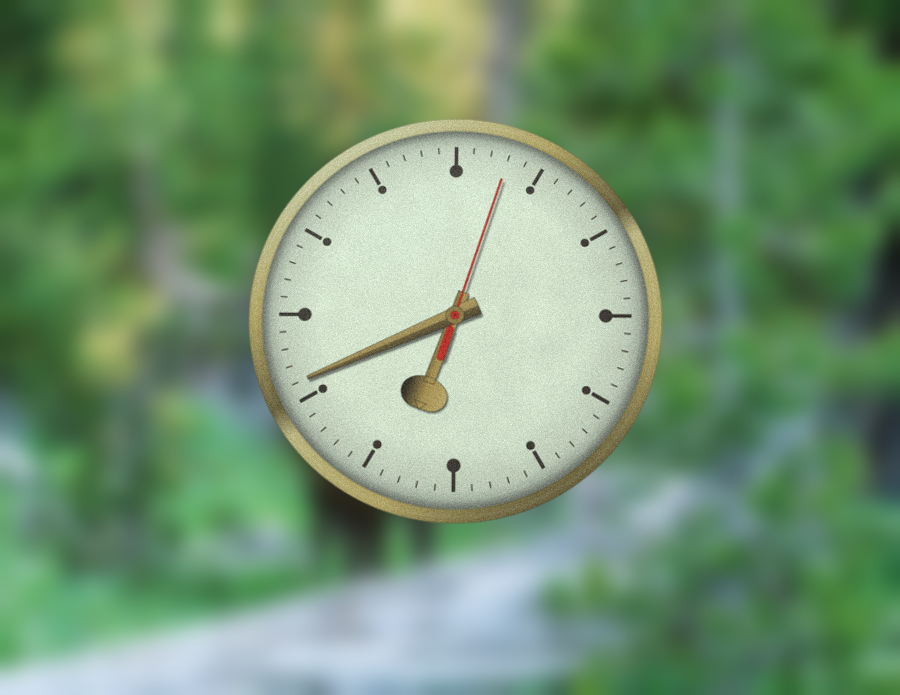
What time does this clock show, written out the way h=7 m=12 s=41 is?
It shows h=6 m=41 s=3
